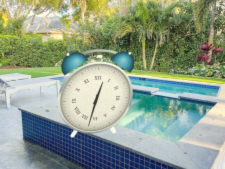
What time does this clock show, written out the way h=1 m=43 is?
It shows h=12 m=32
